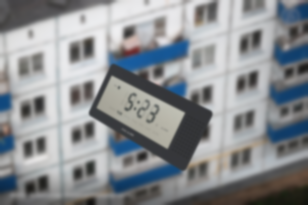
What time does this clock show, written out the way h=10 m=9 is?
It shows h=5 m=23
